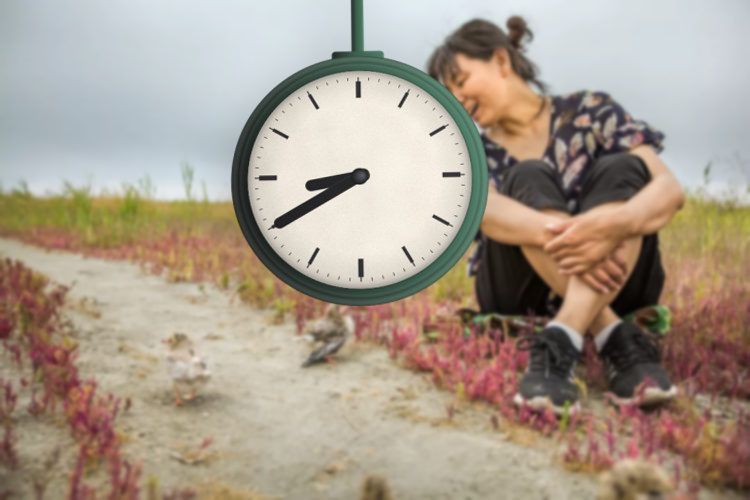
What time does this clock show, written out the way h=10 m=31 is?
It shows h=8 m=40
